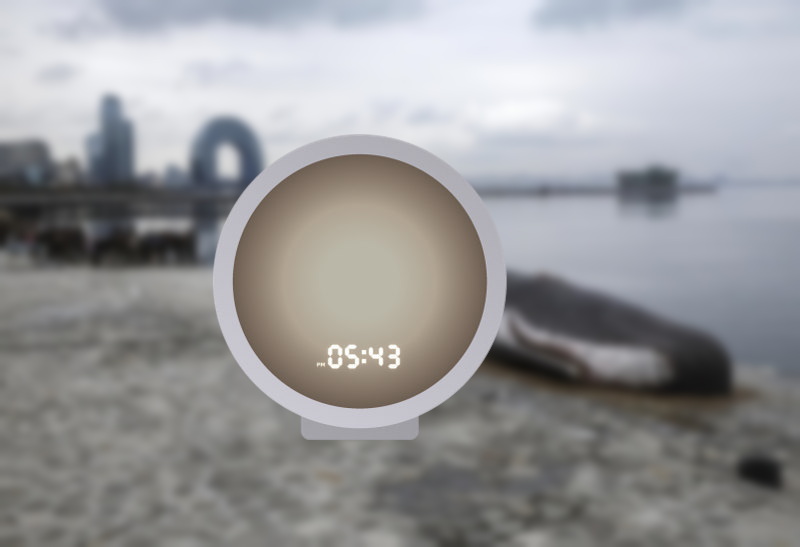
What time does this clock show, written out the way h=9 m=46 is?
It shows h=5 m=43
